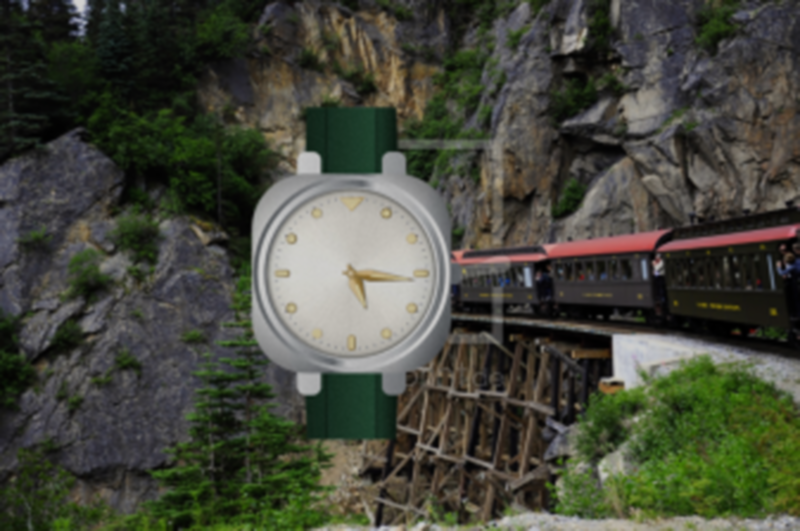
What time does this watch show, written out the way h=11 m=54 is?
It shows h=5 m=16
